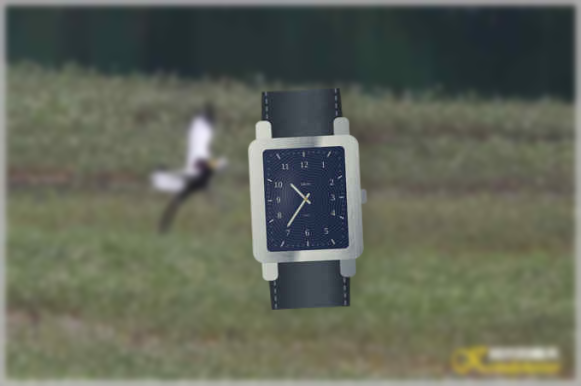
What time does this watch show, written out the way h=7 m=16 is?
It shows h=10 m=36
